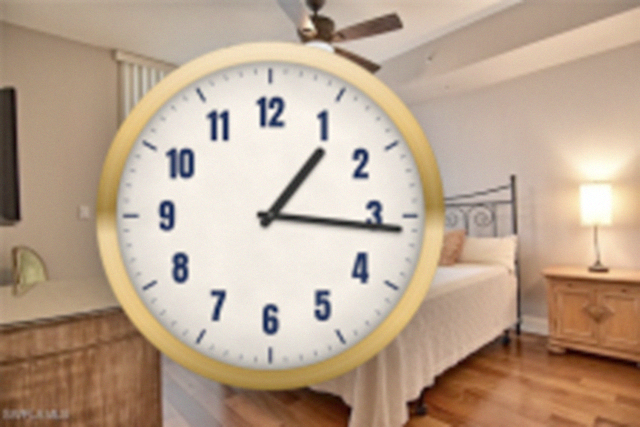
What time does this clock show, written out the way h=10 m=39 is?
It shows h=1 m=16
